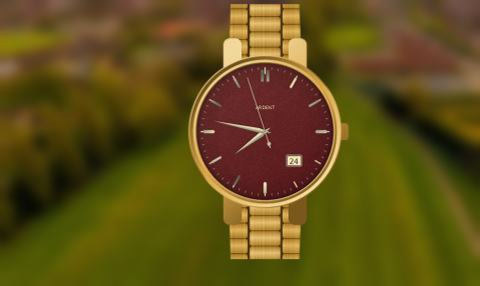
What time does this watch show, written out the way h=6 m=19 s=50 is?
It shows h=7 m=46 s=57
